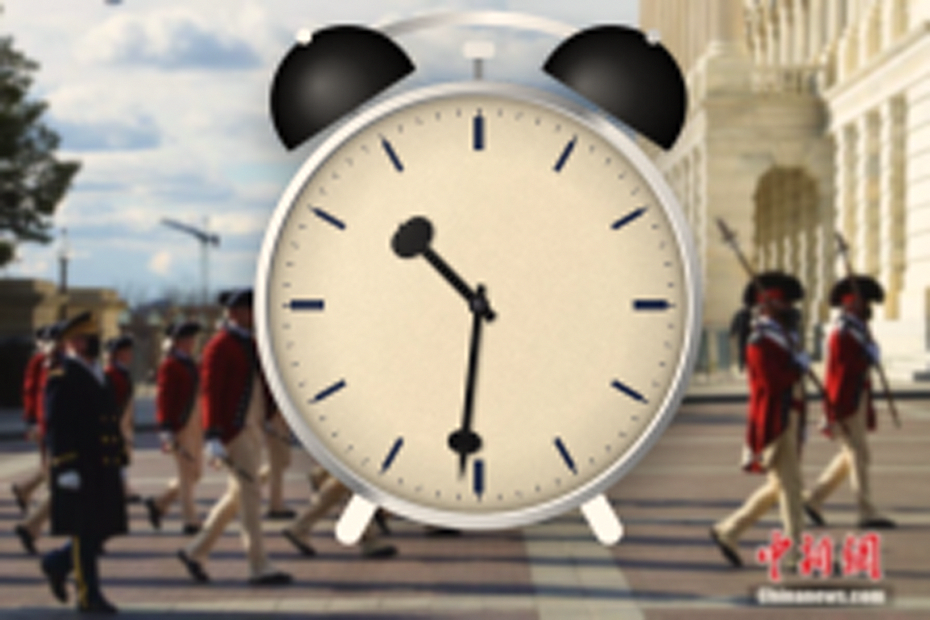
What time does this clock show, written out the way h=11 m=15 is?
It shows h=10 m=31
